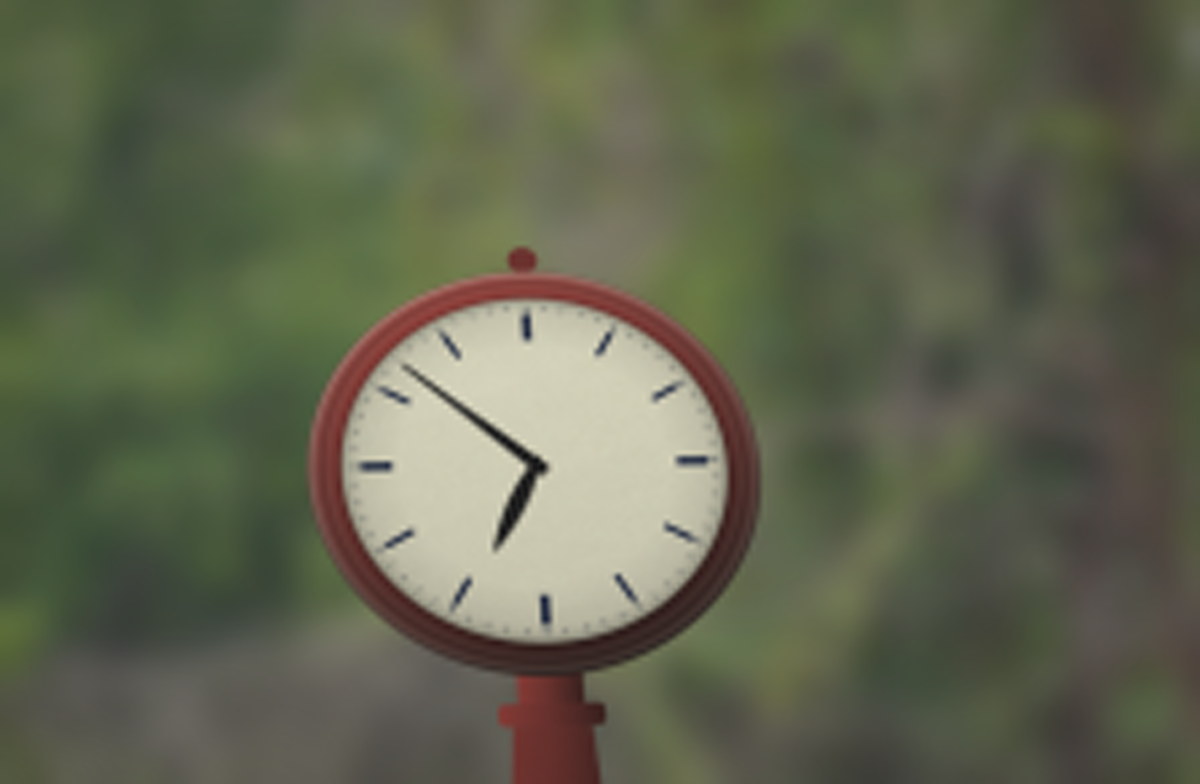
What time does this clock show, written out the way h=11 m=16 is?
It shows h=6 m=52
